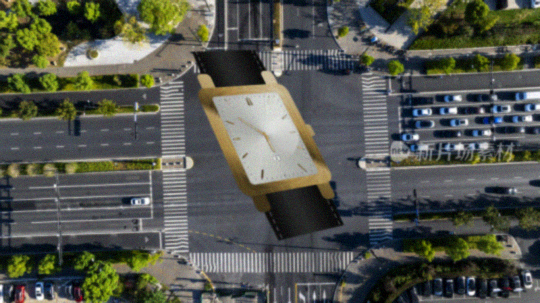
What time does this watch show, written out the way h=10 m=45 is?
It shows h=5 m=53
